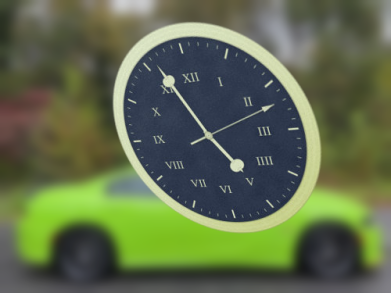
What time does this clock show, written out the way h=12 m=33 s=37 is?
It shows h=4 m=56 s=12
